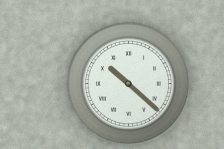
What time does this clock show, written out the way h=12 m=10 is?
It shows h=10 m=22
